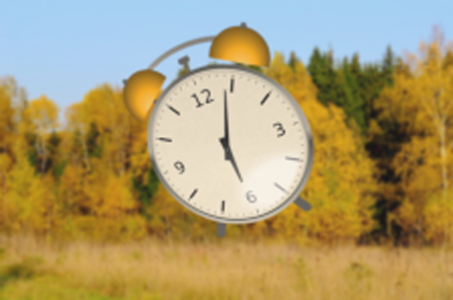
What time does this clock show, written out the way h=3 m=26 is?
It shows h=6 m=4
